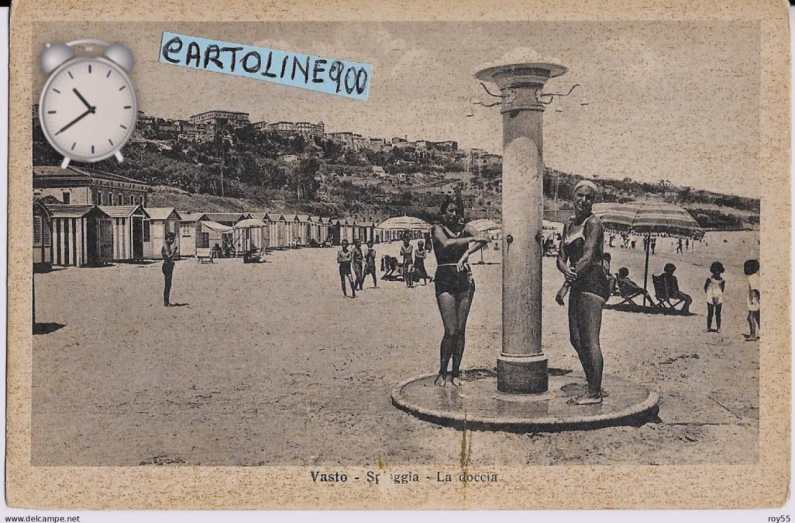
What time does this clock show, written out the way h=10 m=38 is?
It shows h=10 m=40
